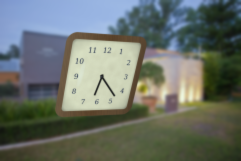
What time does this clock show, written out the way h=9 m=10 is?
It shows h=6 m=23
